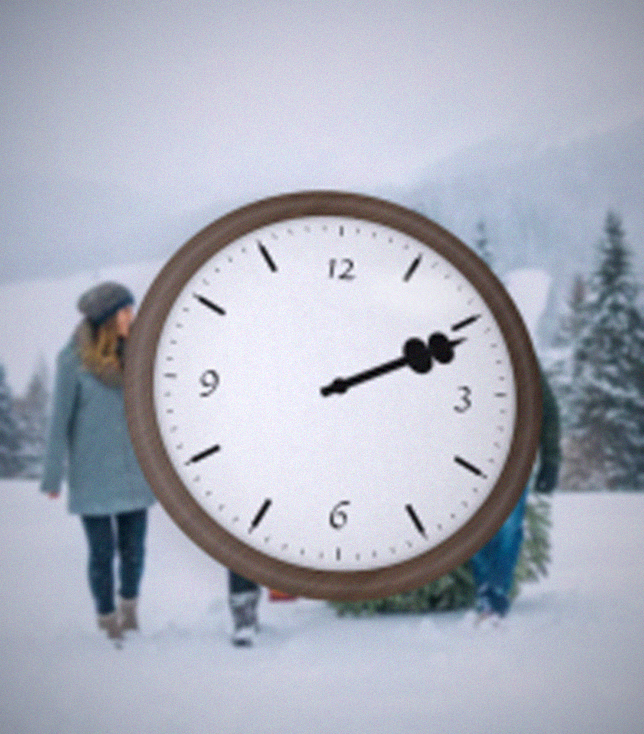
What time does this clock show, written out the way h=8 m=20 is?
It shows h=2 m=11
